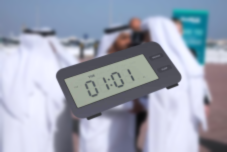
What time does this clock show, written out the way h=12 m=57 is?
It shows h=1 m=1
